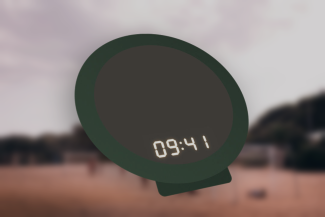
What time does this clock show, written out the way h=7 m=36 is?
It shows h=9 m=41
